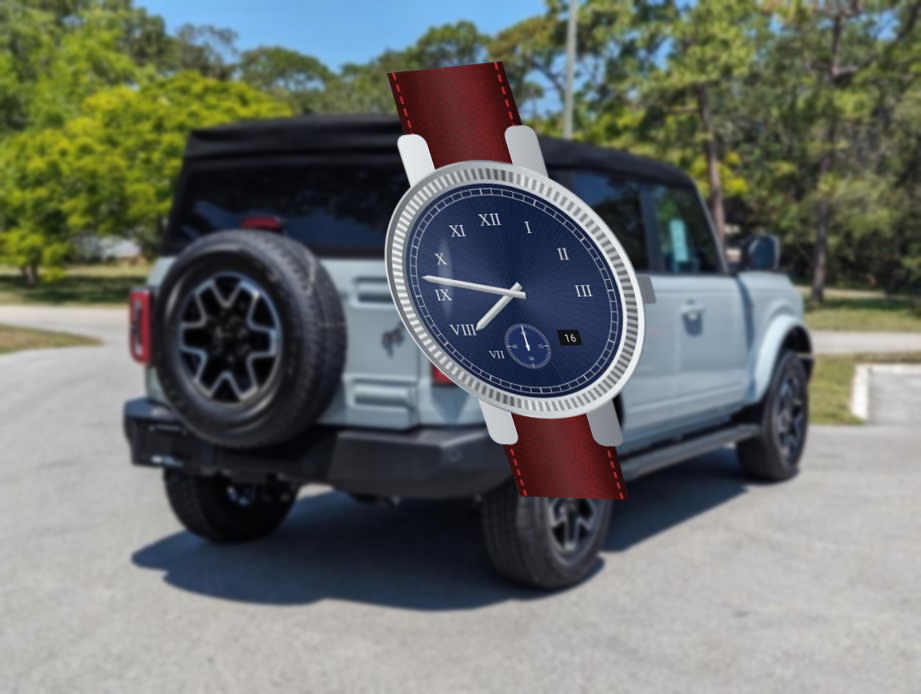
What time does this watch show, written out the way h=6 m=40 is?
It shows h=7 m=47
